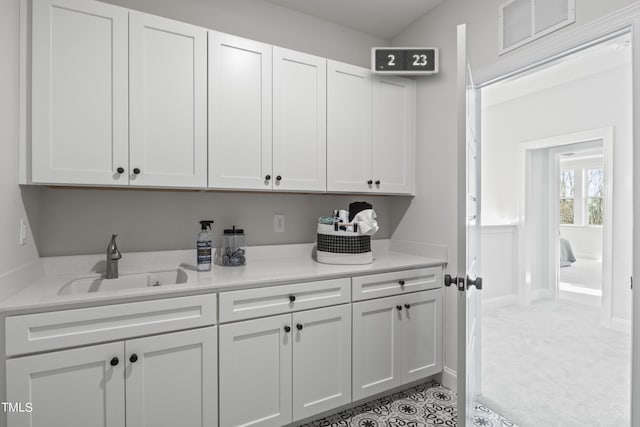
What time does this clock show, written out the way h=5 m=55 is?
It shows h=2 m=23
